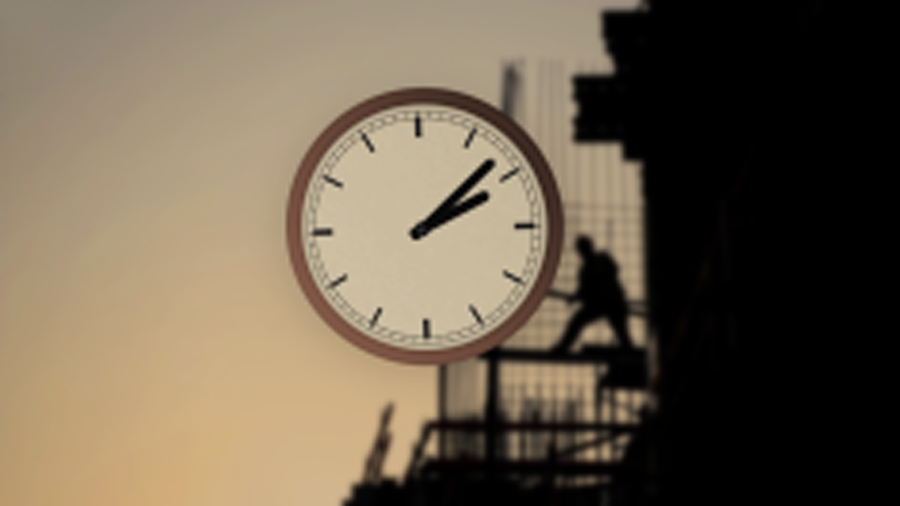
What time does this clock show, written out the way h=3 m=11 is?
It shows h=2 m=8
